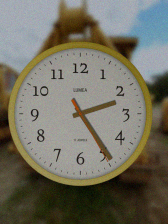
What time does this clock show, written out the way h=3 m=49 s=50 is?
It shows h=2 m=24 s=25
